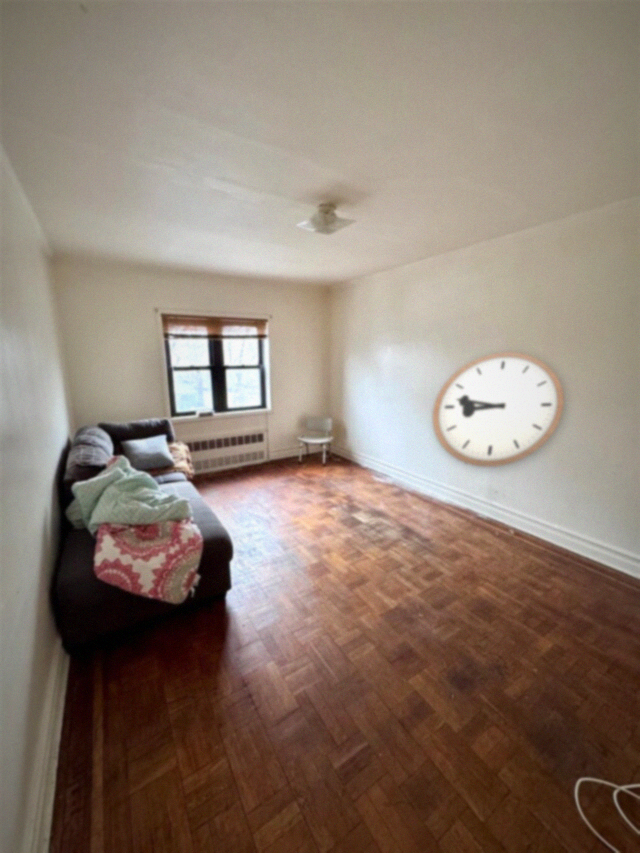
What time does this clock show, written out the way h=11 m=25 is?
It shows h=8 m=47
